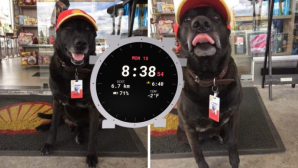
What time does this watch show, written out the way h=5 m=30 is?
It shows h=8 m=38
